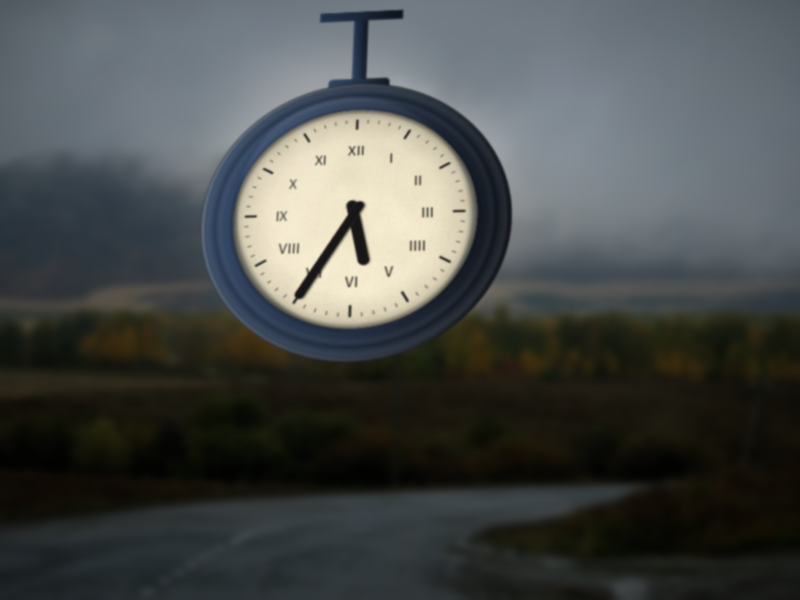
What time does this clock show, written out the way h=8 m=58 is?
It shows h=5 m=35
